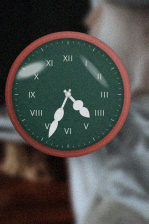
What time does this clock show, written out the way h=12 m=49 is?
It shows h=4 m=34
